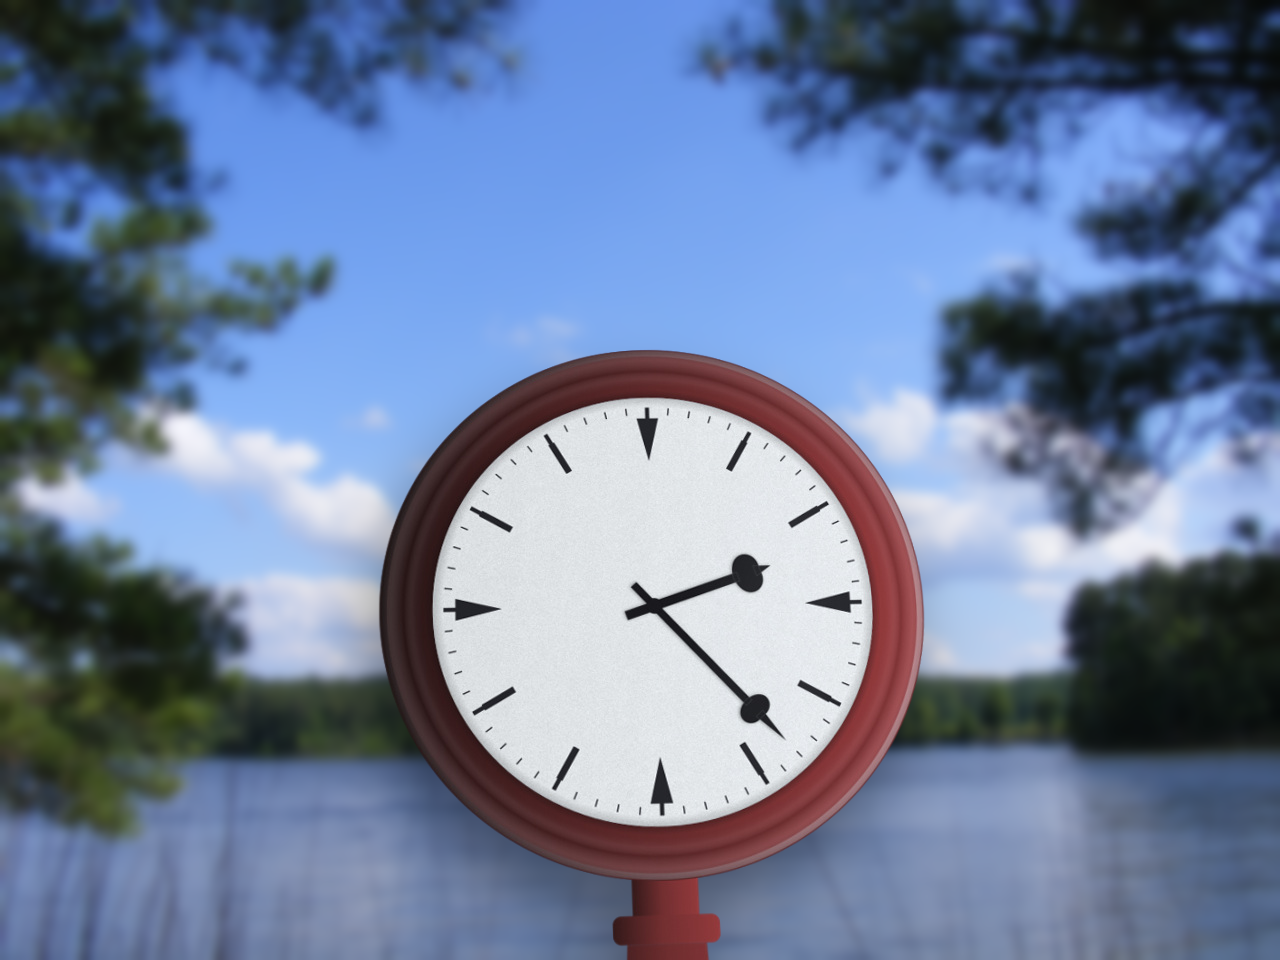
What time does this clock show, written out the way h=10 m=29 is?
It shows h=2 m=23
